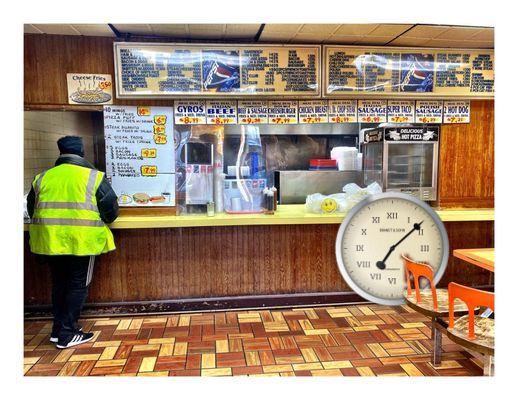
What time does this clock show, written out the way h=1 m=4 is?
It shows h=7 m=8
